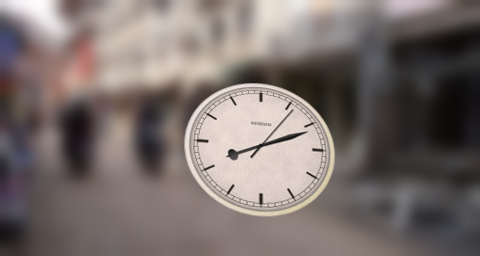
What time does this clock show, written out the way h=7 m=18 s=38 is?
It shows h=8 m=11 s=6
